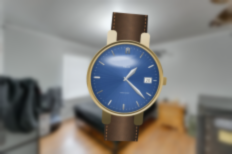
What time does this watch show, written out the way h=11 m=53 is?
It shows h=1 m=22
